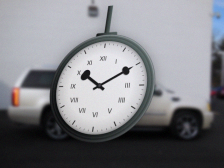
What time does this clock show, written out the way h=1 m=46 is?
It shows h=10 m=10
